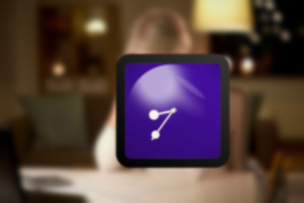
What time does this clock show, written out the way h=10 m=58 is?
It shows h=8 m=36
